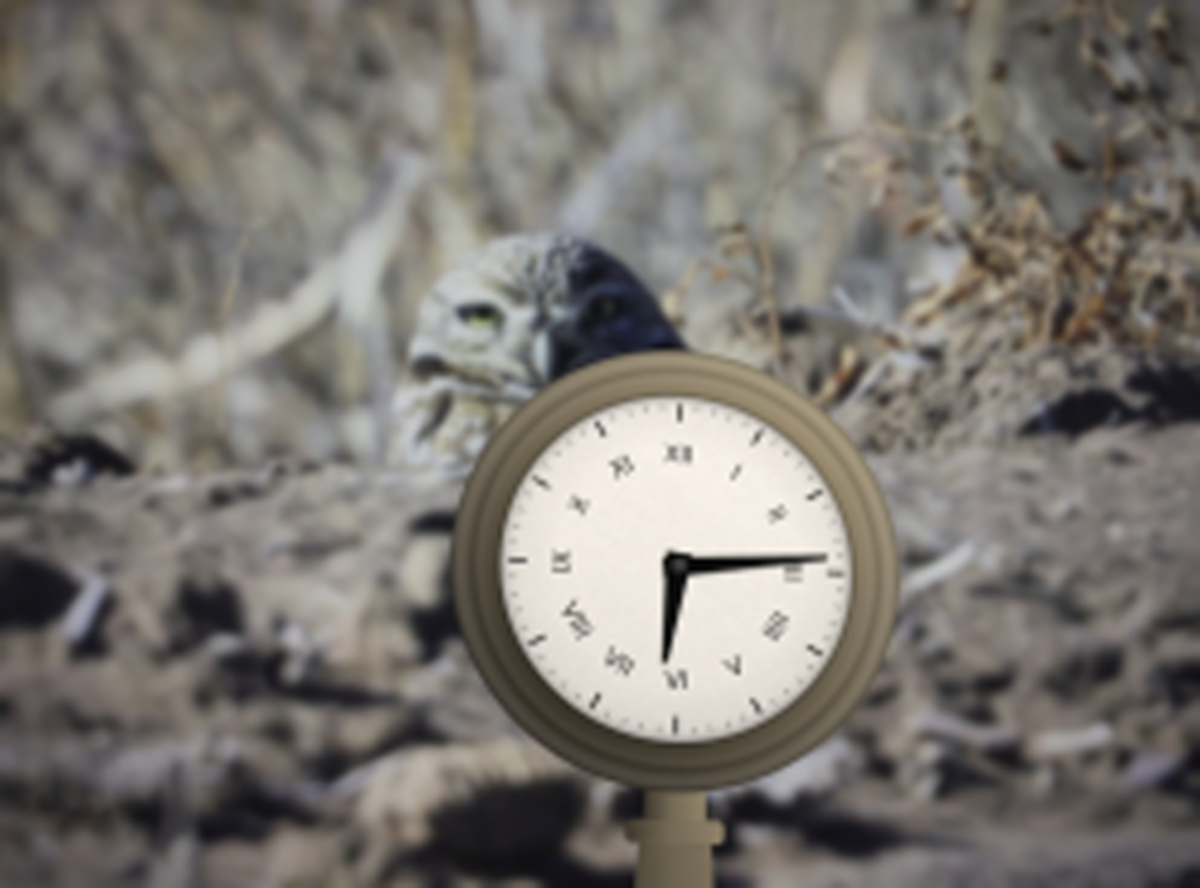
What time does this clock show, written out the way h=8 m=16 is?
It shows h=6 m=14
